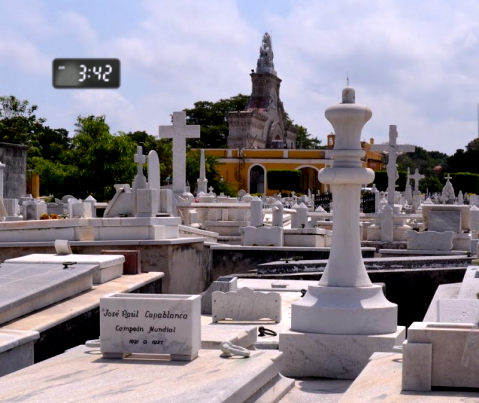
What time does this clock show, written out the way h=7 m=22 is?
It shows h=3 m=42
